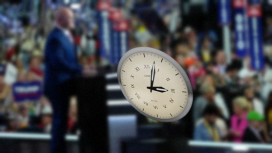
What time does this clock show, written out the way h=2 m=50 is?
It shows h=3 m=3
